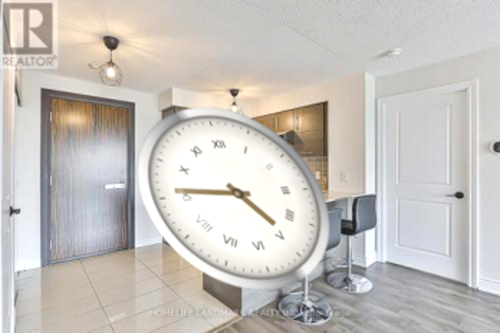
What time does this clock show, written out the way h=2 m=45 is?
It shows h=4 m=46
